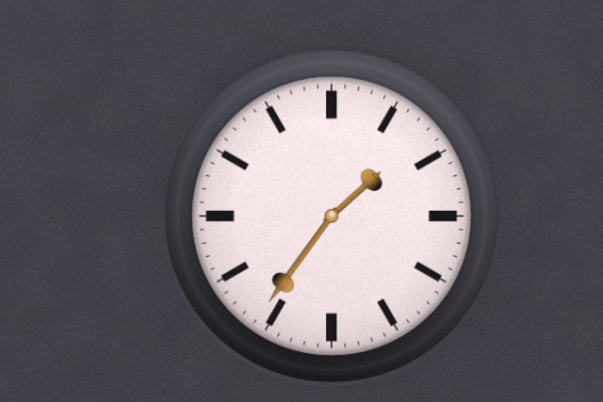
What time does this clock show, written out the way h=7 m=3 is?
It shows h=1 m=36
